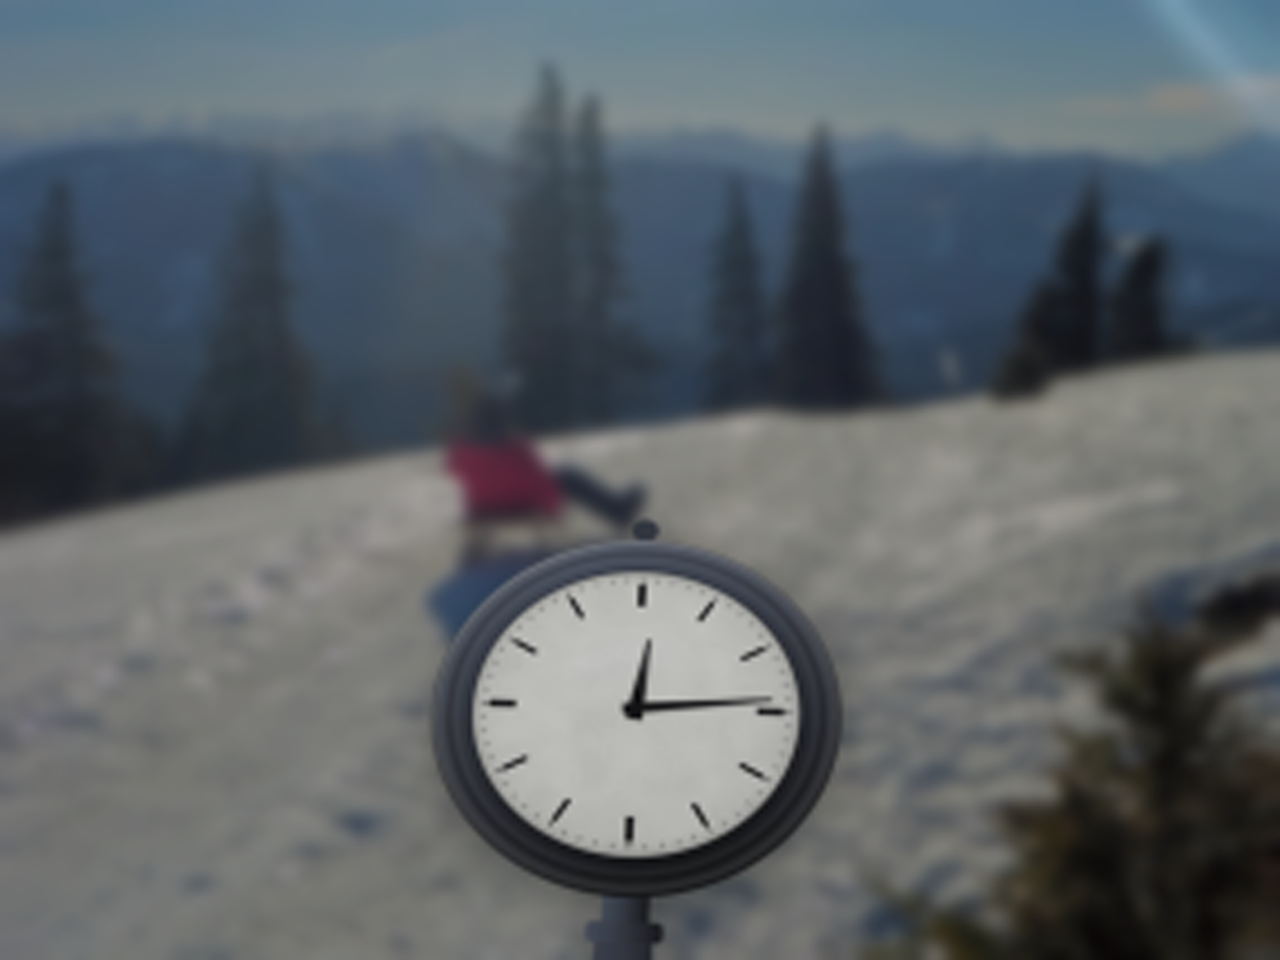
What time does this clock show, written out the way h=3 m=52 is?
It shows h=12 m=14
